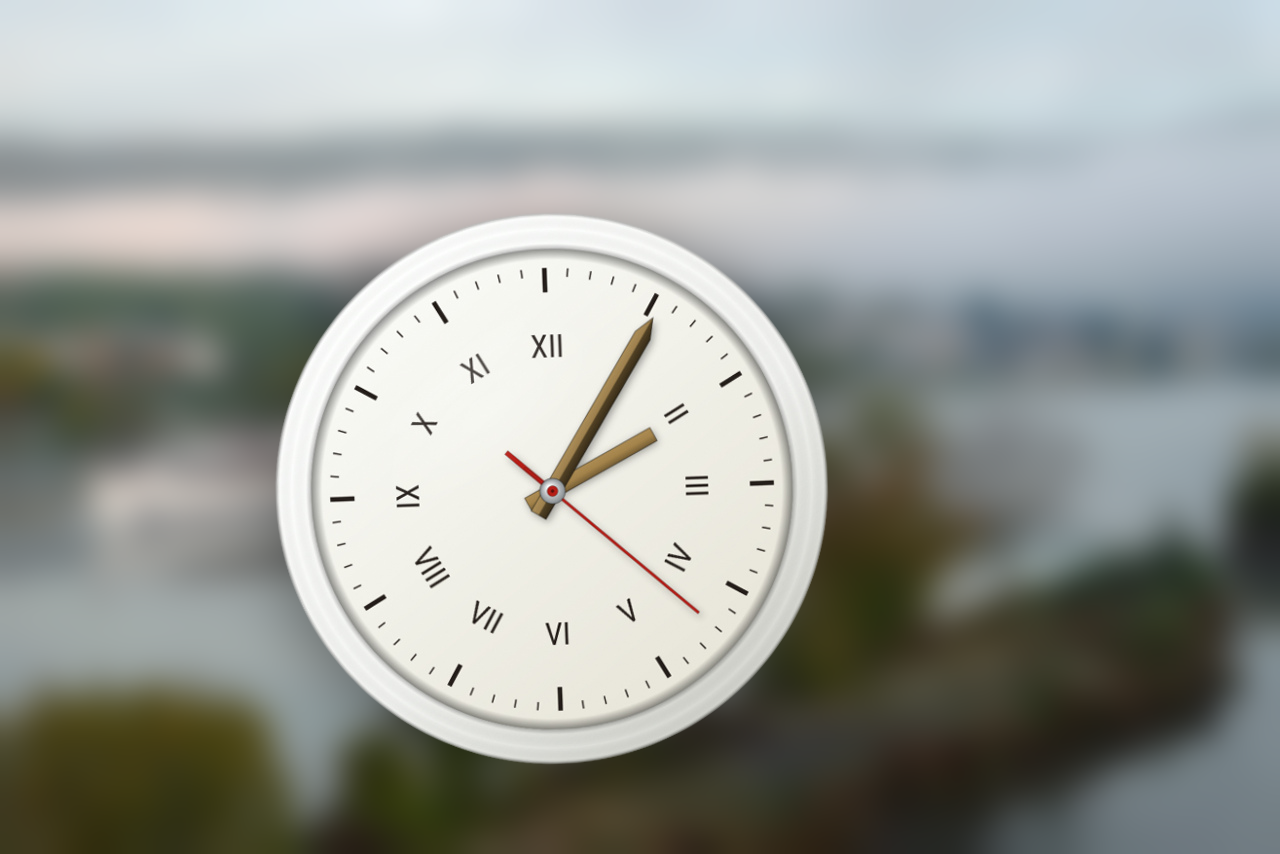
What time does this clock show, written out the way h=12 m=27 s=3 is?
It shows h=2 m=5 s=22
